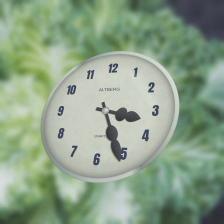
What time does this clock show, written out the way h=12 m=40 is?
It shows h=3 m=26
